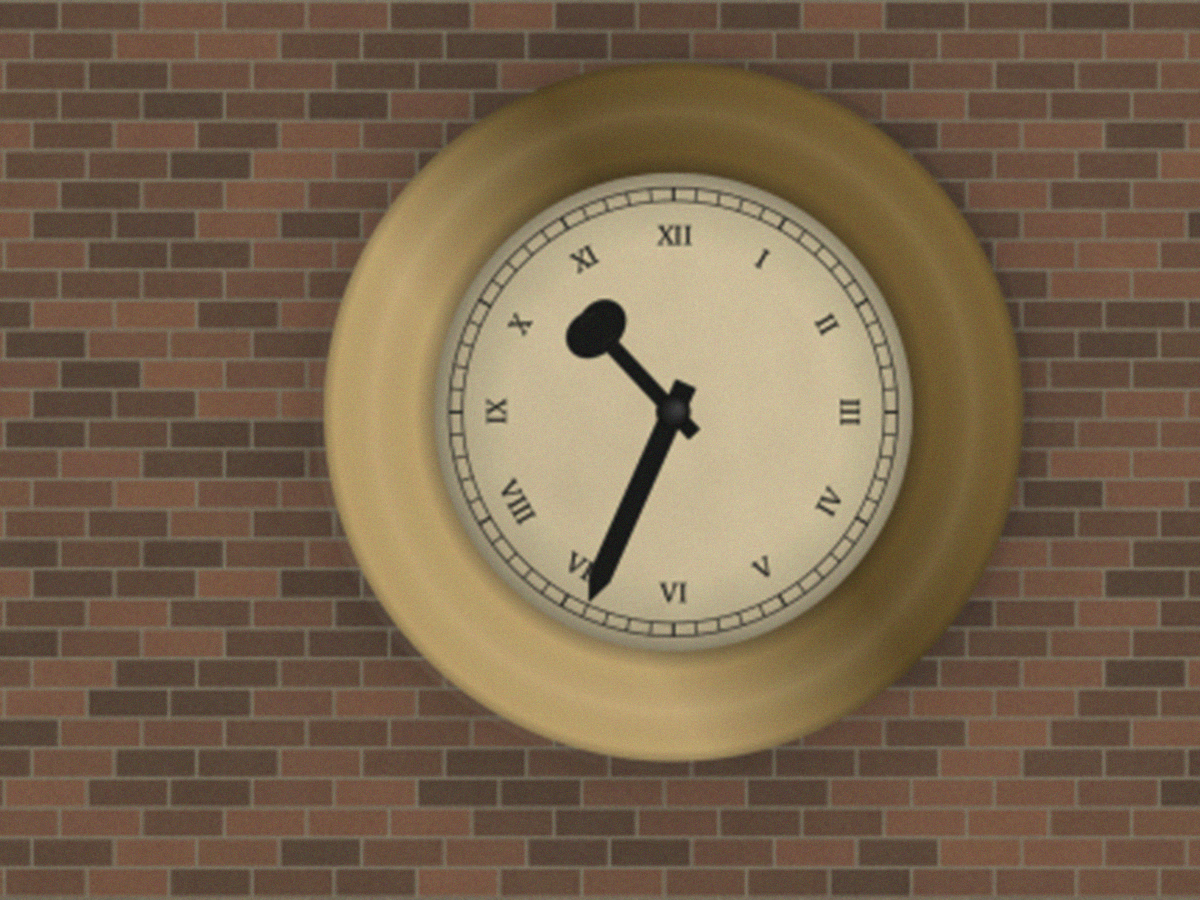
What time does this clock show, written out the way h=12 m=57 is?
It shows h=10 m=34
